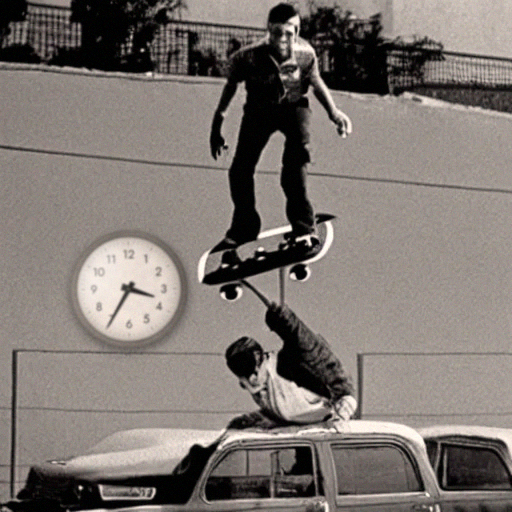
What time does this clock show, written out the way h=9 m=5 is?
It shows h=3 m=35
